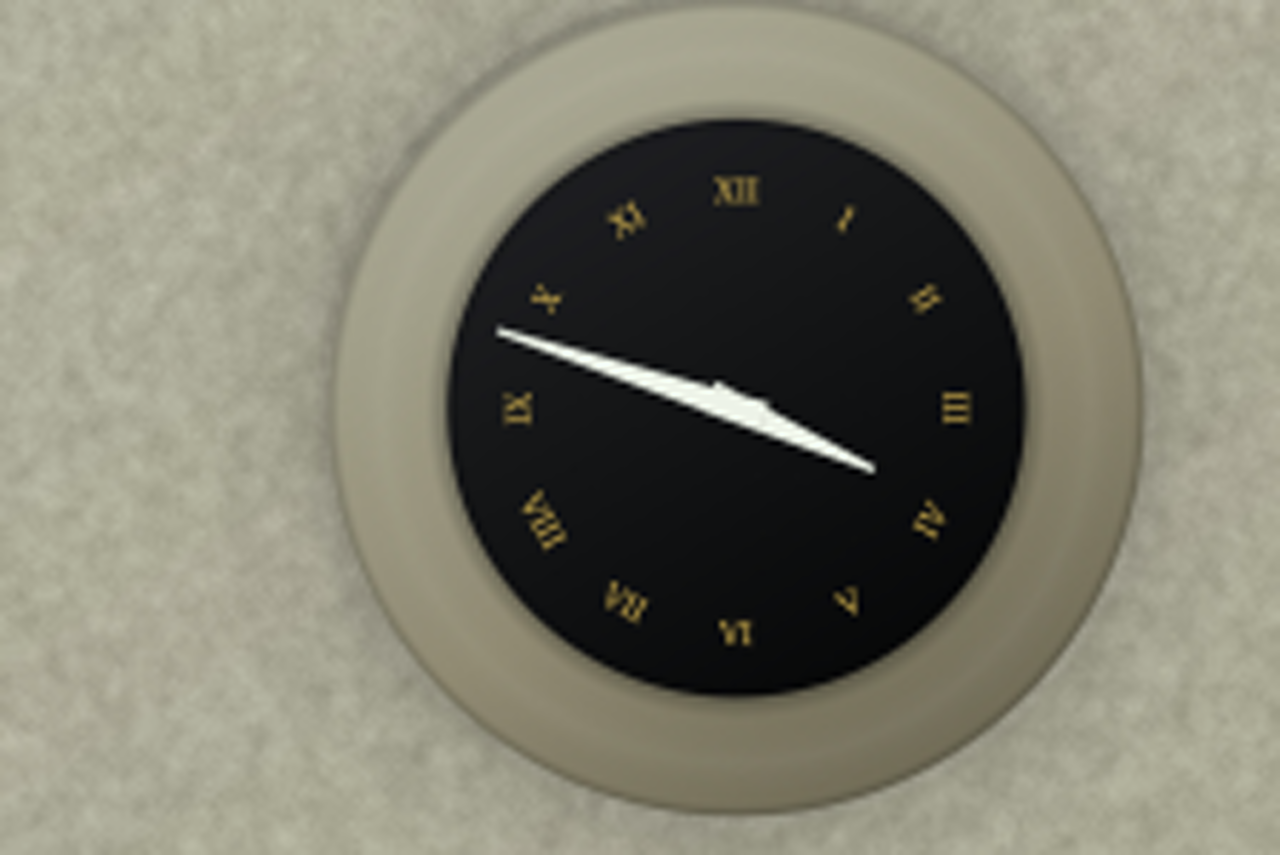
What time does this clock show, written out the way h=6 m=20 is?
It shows h=3 m=48
